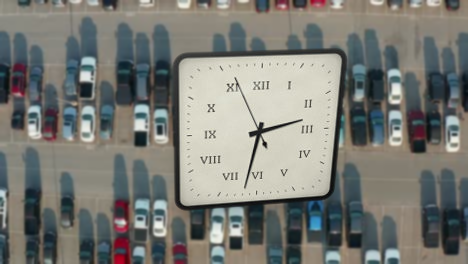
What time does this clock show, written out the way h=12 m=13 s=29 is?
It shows h=2 m=31 s=56
